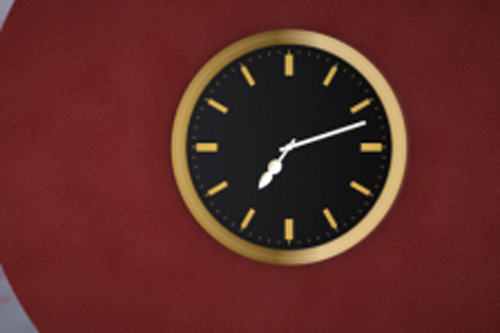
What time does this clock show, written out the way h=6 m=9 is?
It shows h=7 m=12
